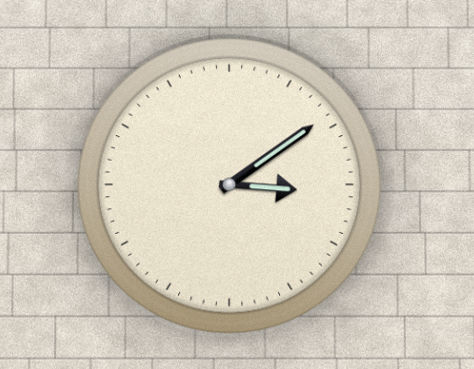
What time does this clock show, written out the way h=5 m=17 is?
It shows h=3 m=9
